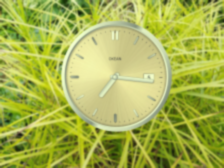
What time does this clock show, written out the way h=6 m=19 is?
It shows h=7 m=16
